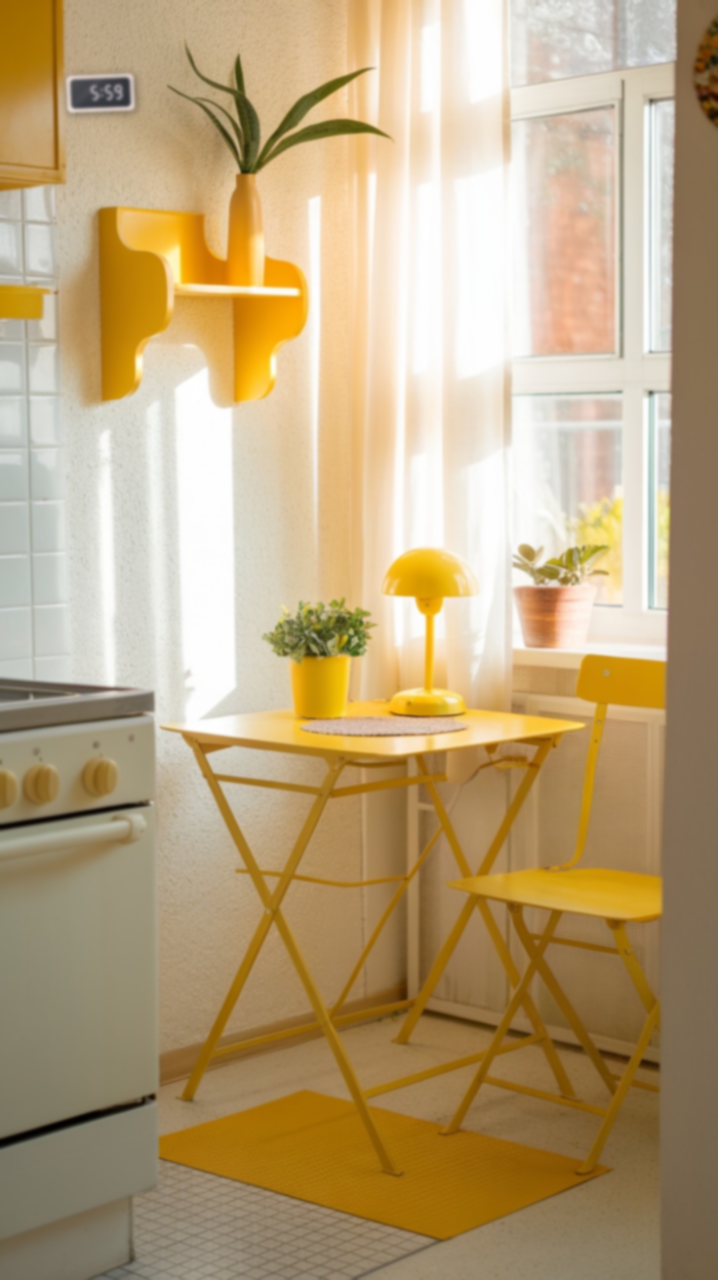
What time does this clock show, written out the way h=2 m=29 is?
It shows h=5 m=59
